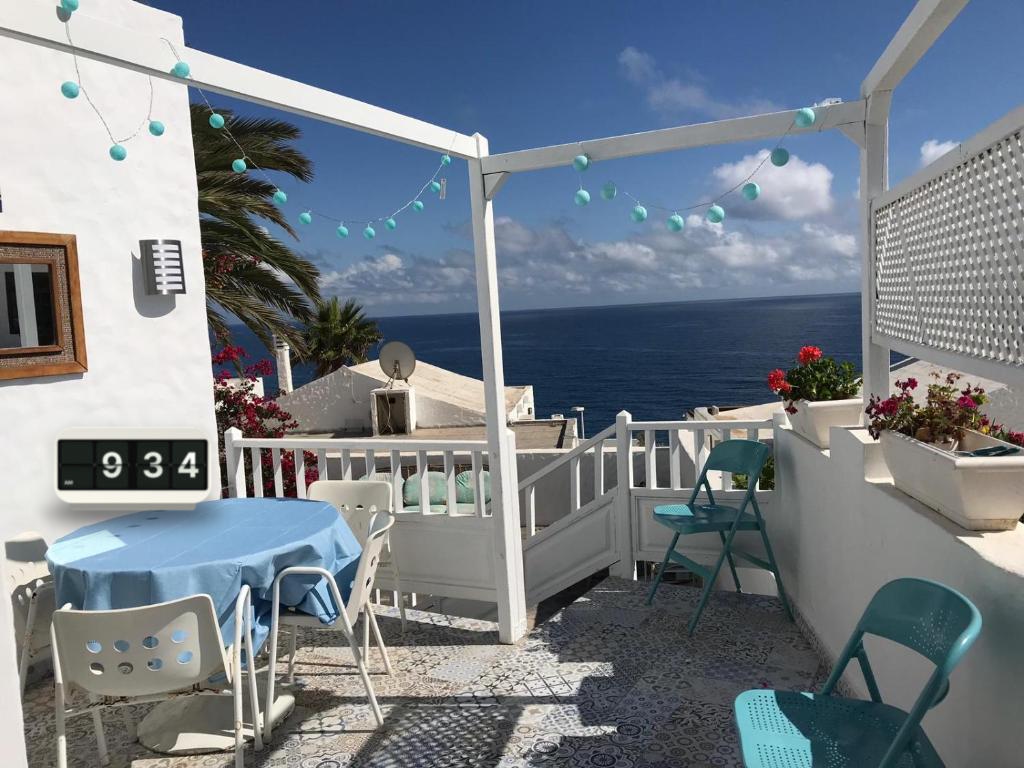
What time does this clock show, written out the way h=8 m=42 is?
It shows h=9 m=34
